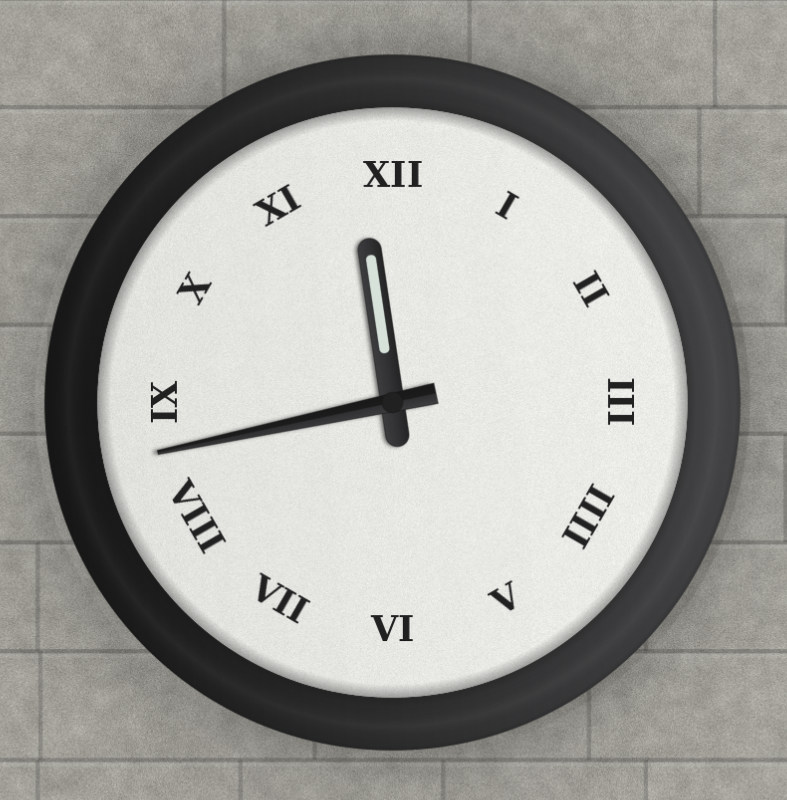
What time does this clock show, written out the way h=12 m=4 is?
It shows h=11 m=43
